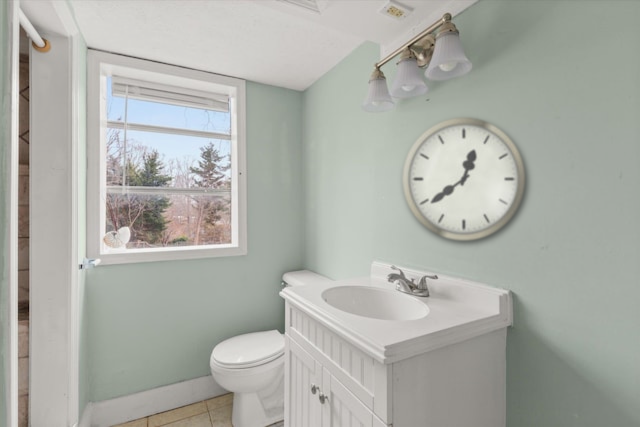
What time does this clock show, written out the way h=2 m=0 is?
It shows h=12 m=39
